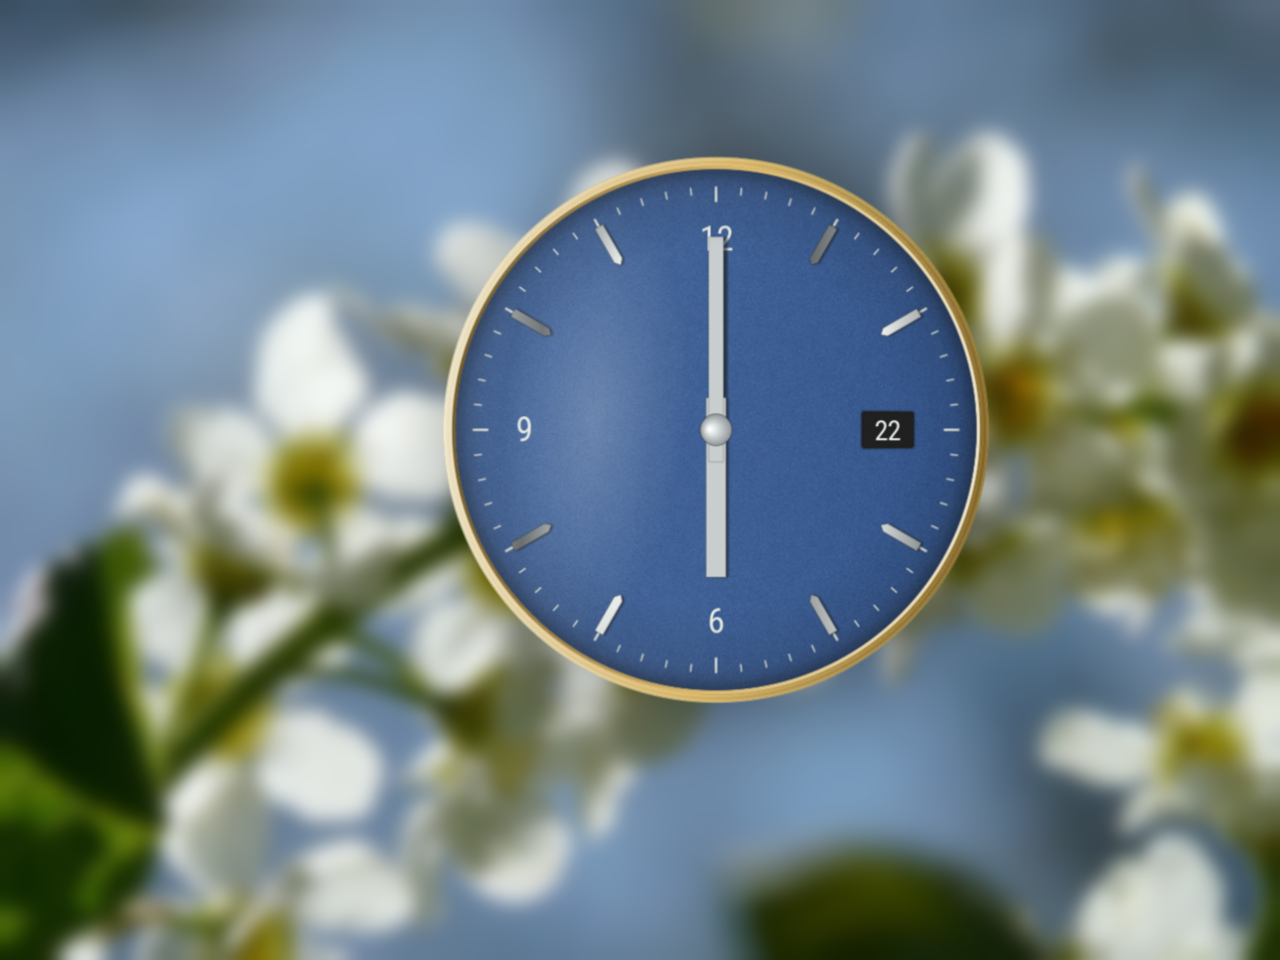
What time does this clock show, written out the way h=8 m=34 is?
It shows h=6 m=0
